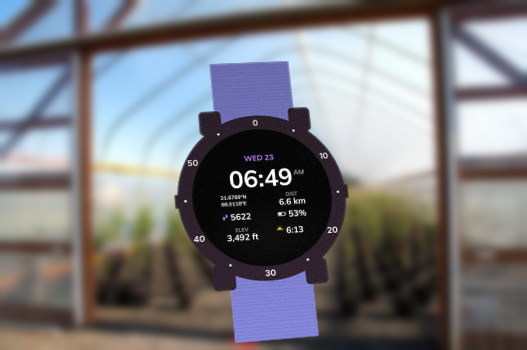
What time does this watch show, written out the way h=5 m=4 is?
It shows h=6 m=49
